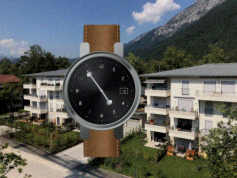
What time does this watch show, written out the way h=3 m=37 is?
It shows h=4 m=54
